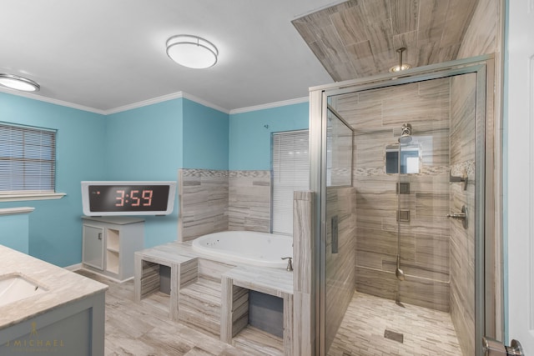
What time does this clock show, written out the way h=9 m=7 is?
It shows h=3 m=59
